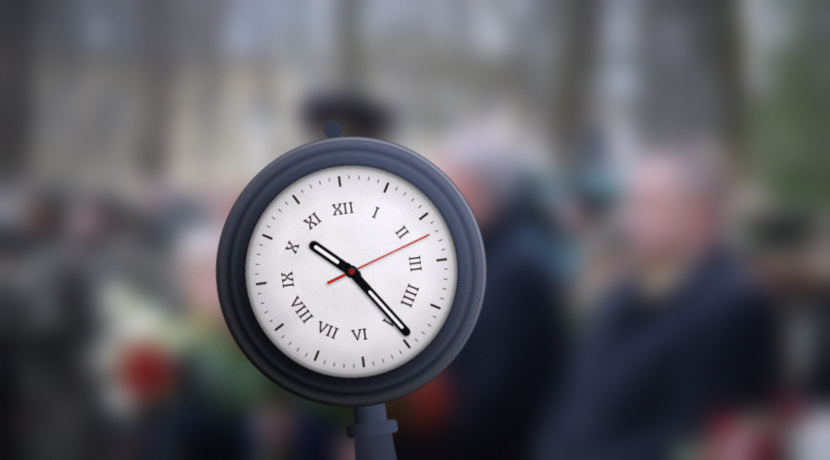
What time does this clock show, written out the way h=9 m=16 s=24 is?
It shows h=10 m=24 s=12
